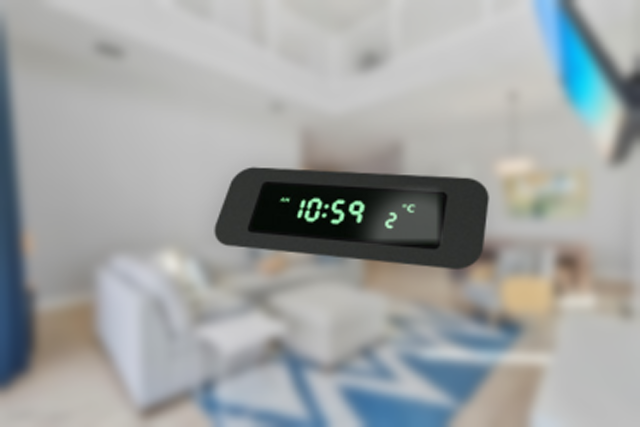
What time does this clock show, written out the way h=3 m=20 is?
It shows h=10 m=59
